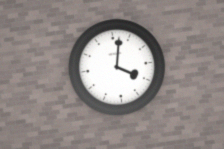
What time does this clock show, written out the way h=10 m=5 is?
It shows h=4 m=2
